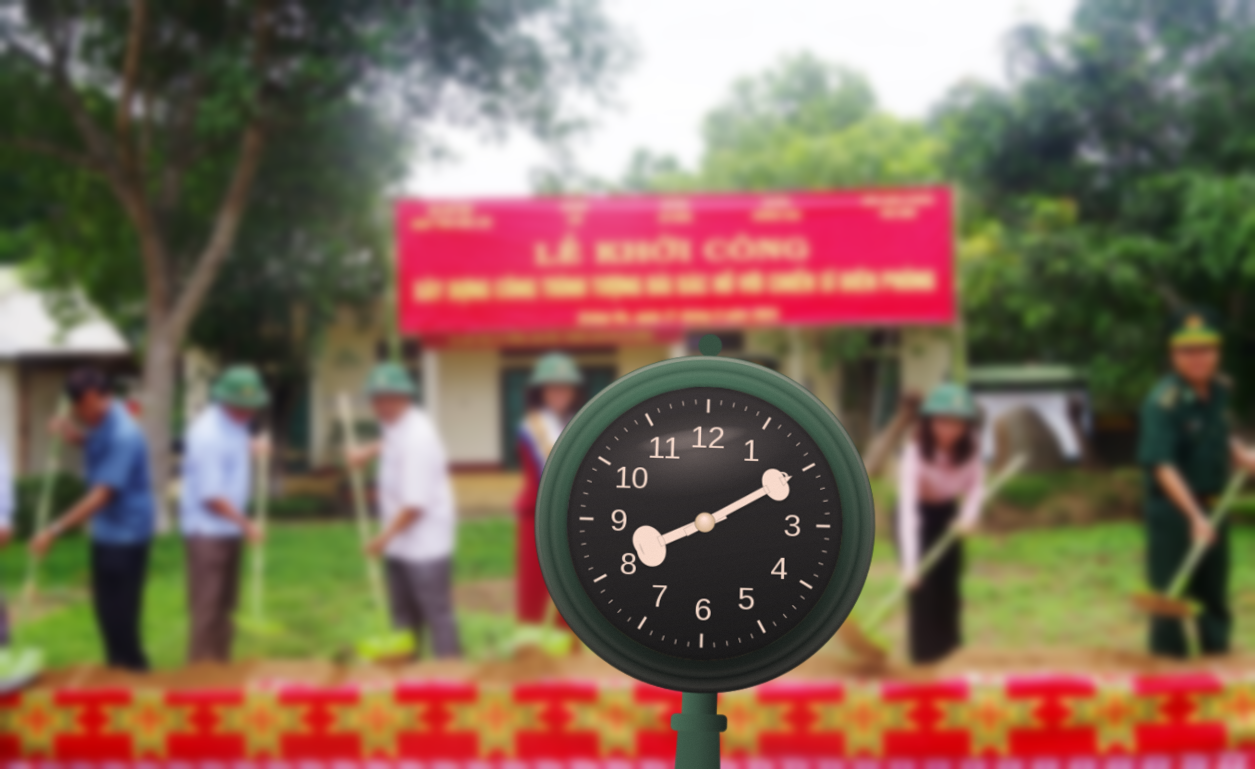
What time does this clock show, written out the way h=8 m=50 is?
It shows h=8 m=10
